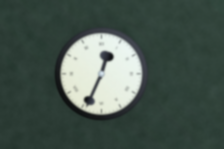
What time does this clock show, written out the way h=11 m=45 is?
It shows h=12 m=34
